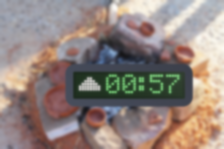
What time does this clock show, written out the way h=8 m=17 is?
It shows h=0 m=57
